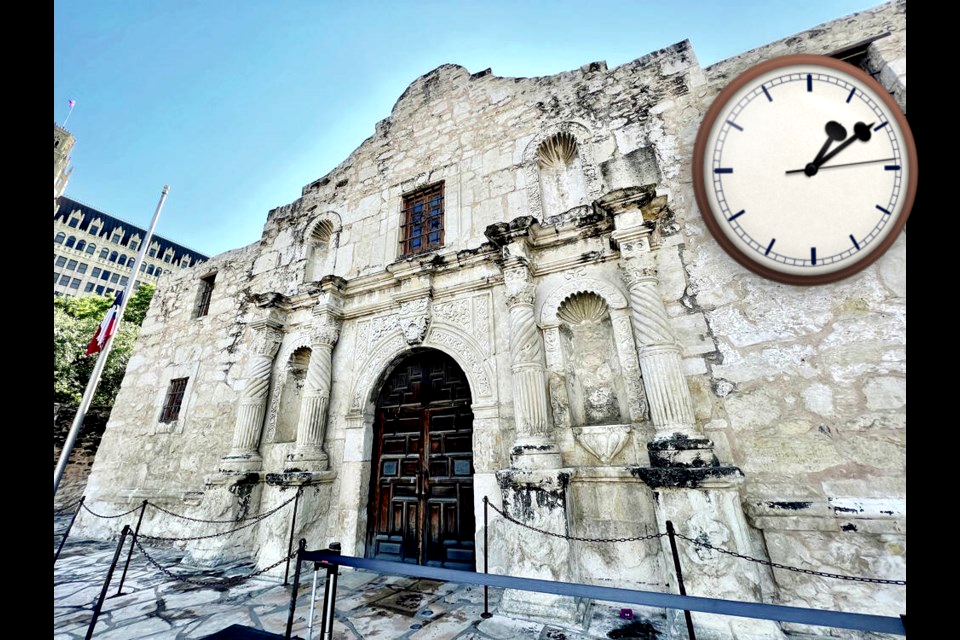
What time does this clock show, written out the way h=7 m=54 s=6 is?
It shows h=1 m=9 s=14
